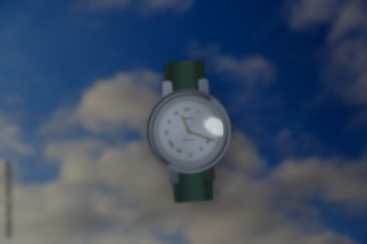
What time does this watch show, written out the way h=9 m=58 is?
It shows h=11 m=19
